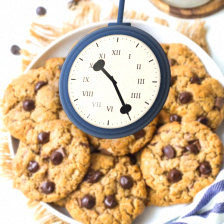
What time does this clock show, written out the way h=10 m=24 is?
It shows h=10 m=25
